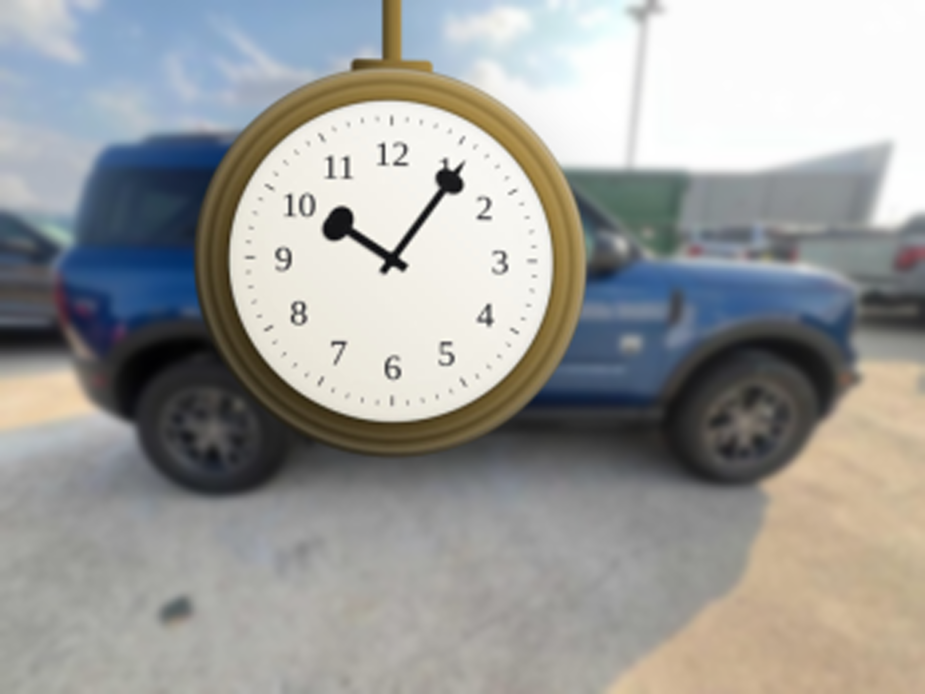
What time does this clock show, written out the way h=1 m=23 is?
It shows h=10 m=6
